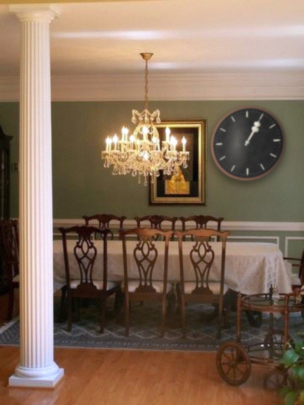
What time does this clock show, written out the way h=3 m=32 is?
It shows h=1 m=5
